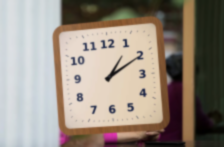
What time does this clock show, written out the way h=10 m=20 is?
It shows h=1 m=10
